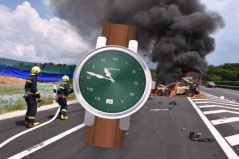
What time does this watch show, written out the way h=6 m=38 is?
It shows h=10 m=47
